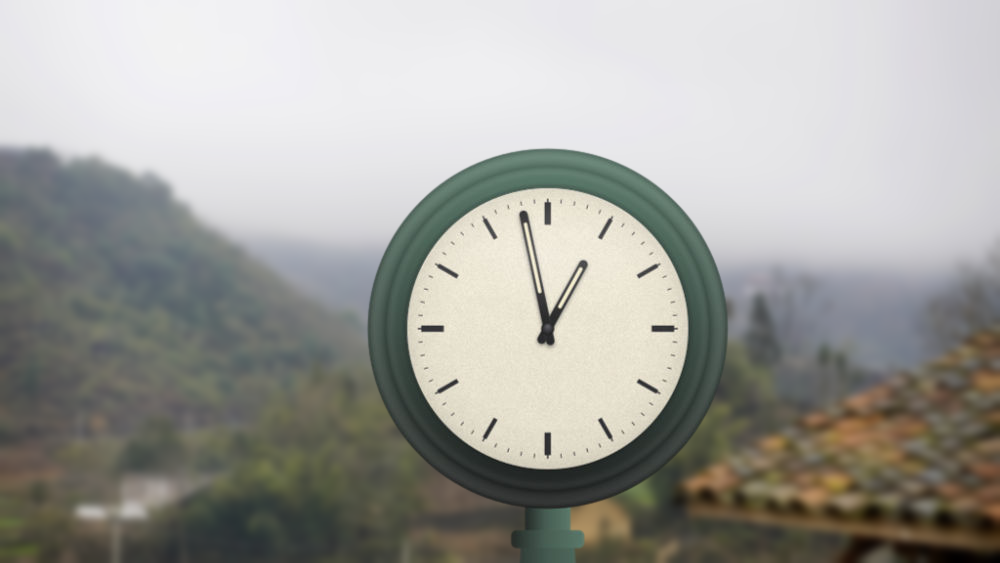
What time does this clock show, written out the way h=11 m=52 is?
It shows h=12 m=58
